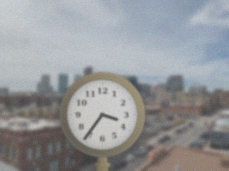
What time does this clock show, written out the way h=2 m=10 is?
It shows h=3 m=36
